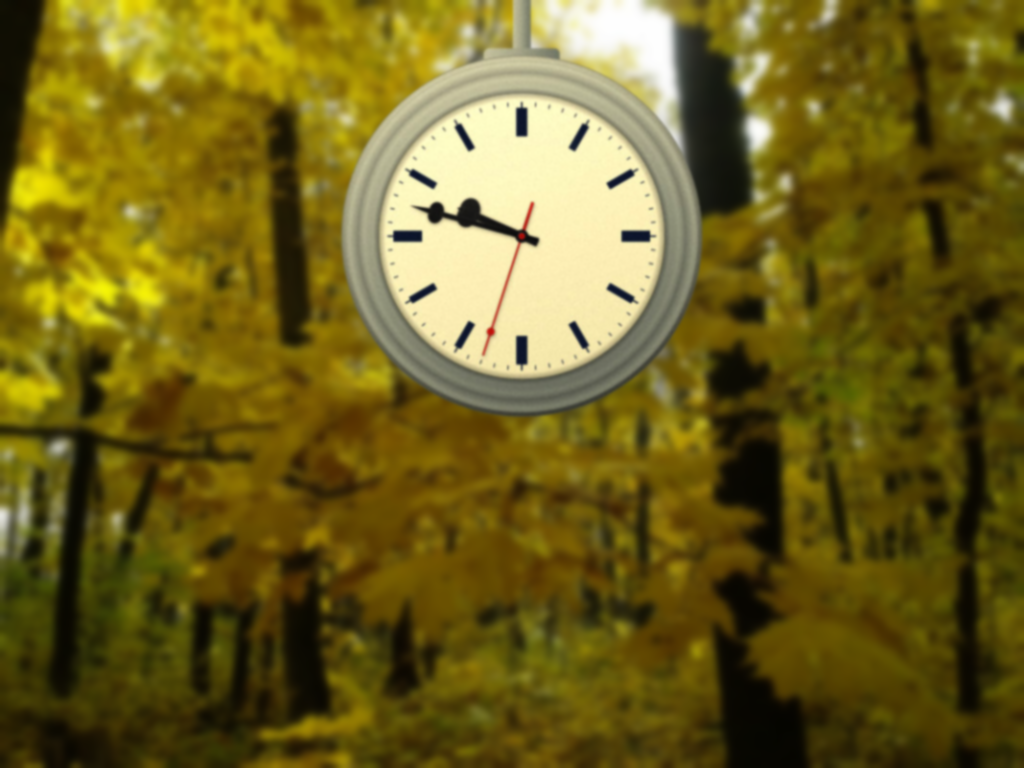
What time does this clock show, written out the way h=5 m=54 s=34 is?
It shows h=9 m=47 s=33
